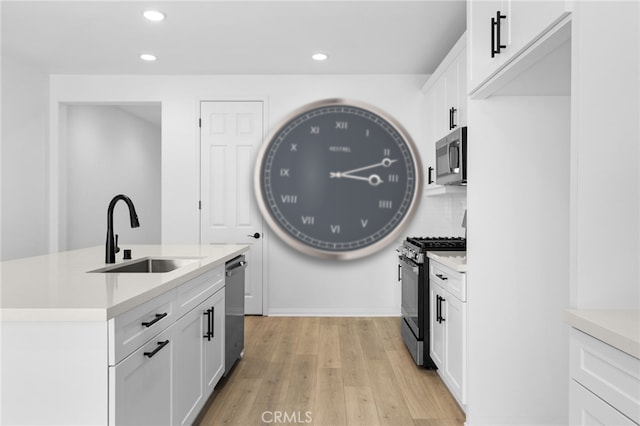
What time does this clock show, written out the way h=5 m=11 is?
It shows h=3 m=12
